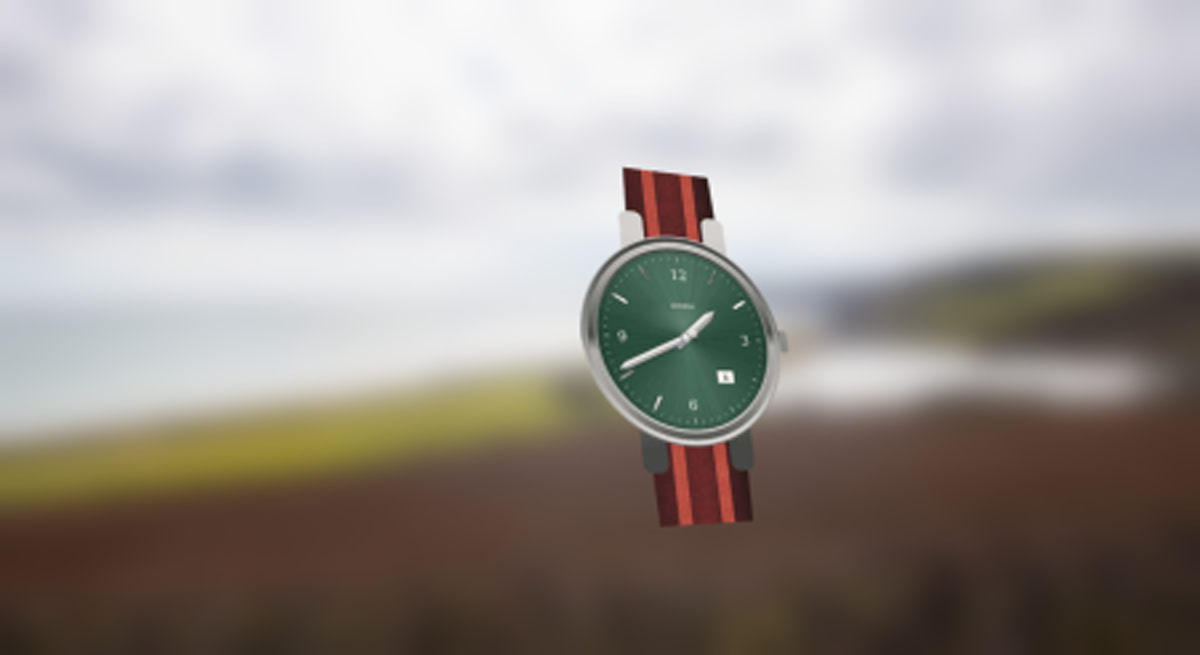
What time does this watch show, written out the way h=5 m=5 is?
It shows h=1 m=41
